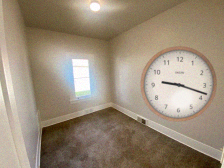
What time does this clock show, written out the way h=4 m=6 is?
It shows h=9 m=18
